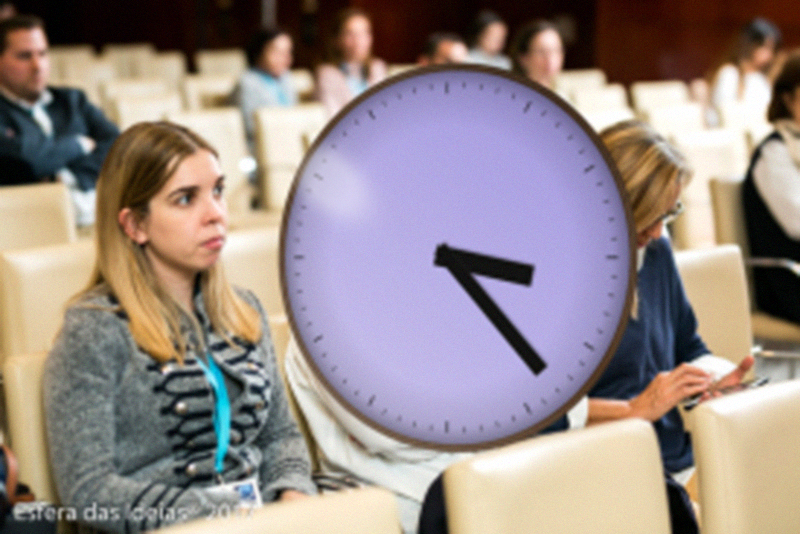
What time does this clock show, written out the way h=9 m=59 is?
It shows h=3 m=23
